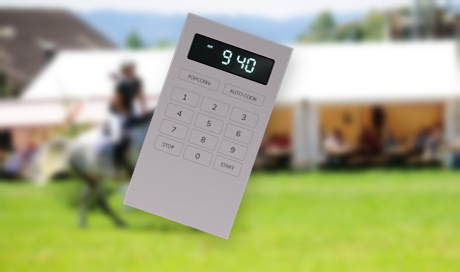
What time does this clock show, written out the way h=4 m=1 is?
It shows h=9 m=40
